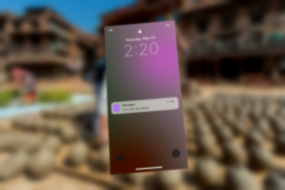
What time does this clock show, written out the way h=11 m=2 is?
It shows h=2 m=20
